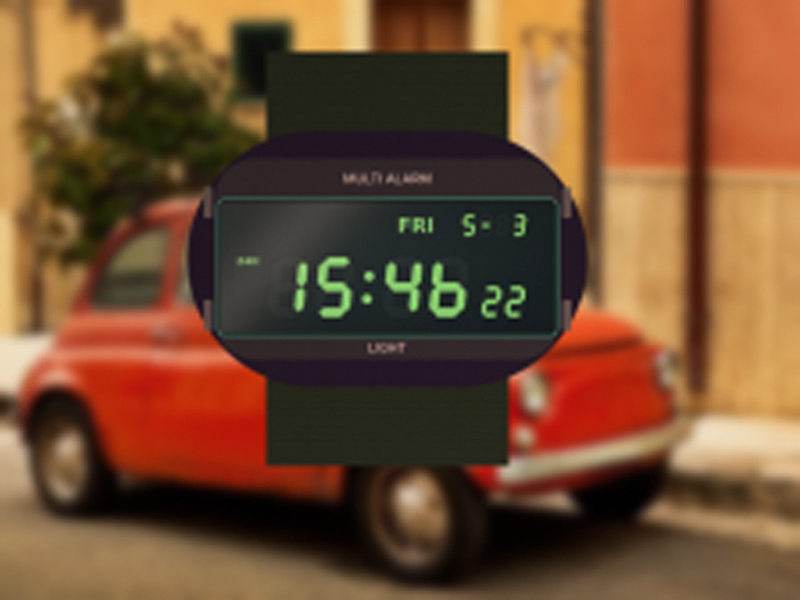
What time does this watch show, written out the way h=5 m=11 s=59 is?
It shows h=15 m=46 s=22
